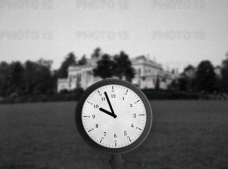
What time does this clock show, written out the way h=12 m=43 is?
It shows h=9 m=57
